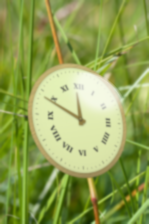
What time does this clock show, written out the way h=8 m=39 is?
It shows h=11 m=49
